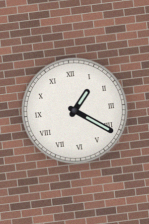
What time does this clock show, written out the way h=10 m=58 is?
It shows h=1 m=21
